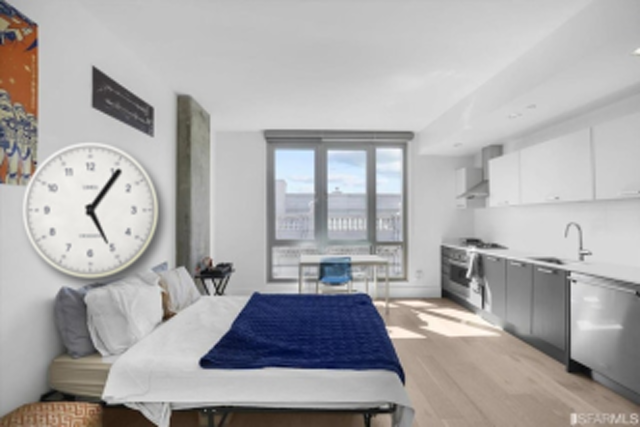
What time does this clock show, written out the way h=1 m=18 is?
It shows h=5 m=6
